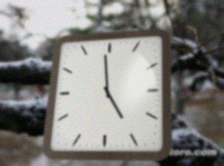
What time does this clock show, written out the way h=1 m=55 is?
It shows h=4 m=59
